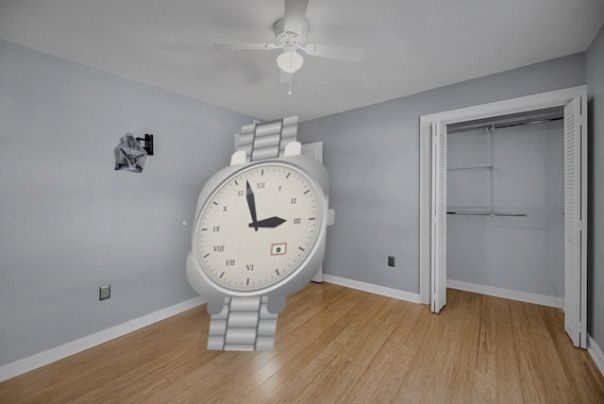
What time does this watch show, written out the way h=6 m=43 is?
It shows h=2 m=57
